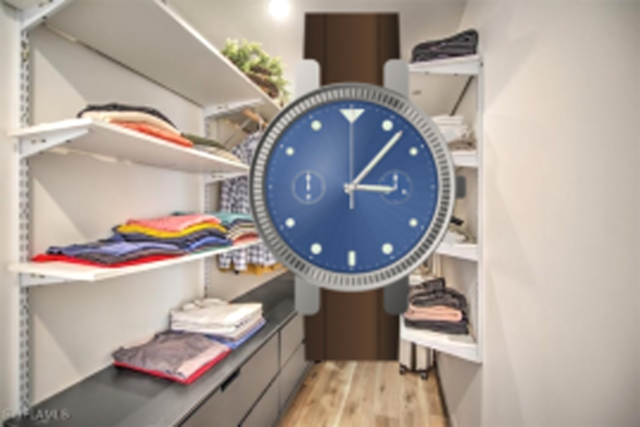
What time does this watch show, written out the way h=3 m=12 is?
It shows h=3 m=7
